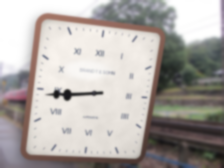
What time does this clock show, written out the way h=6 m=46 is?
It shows h=8 m=44
